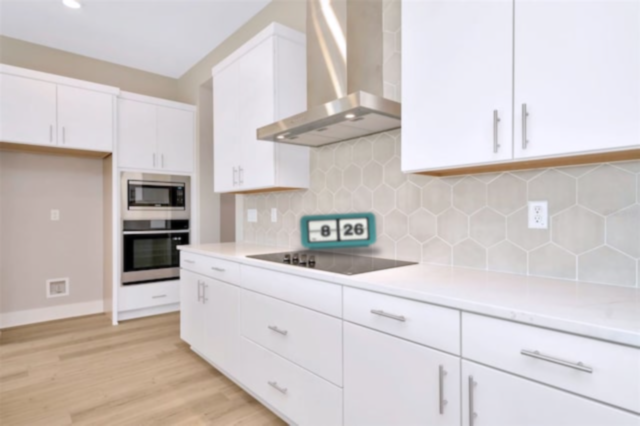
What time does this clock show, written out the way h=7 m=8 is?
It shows h=8 m=26
